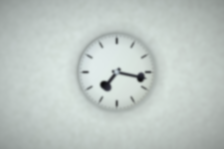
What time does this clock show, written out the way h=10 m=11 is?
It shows h=7 m=17
